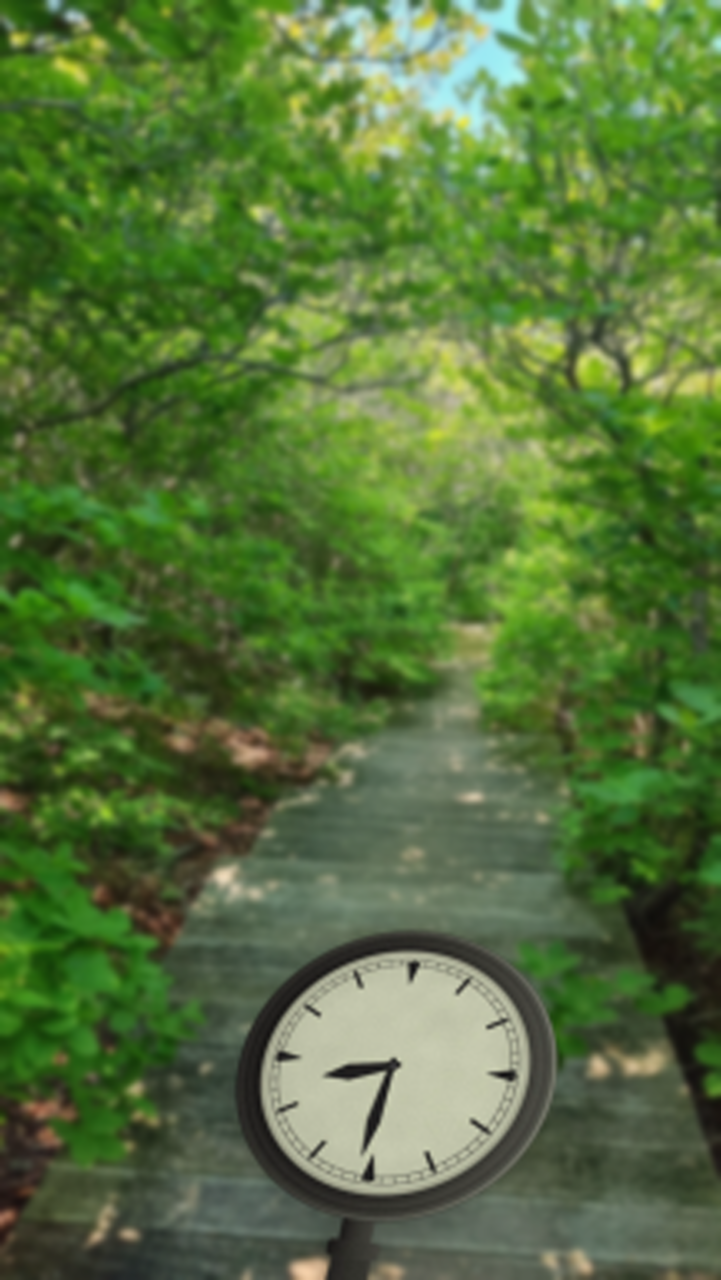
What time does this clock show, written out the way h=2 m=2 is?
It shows h=8 m=31
